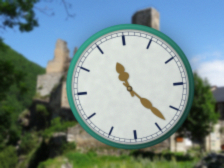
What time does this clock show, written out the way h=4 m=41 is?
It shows h=11 m=23
